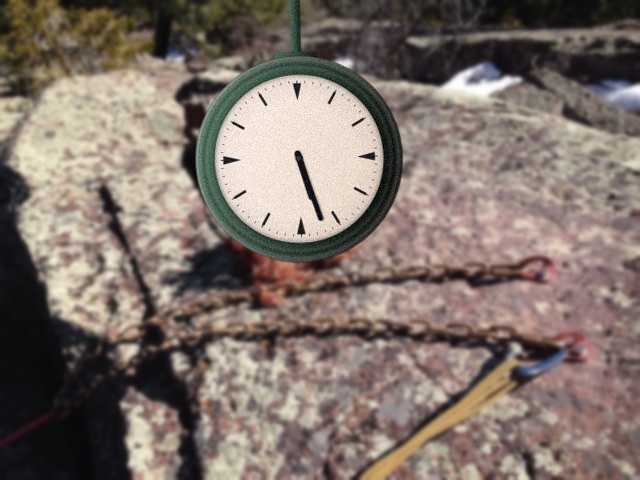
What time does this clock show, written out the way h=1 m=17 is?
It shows h=5 m=27
